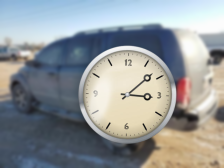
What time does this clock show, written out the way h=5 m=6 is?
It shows h=3 m=8
